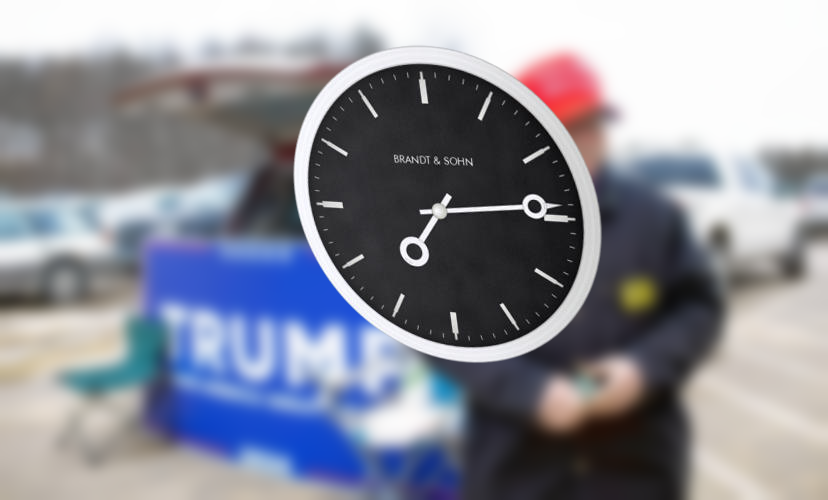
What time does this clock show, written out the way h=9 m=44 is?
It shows h=7 m=14
